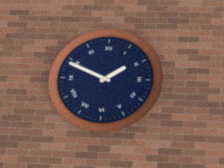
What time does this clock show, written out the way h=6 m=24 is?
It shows h=1 m=49
